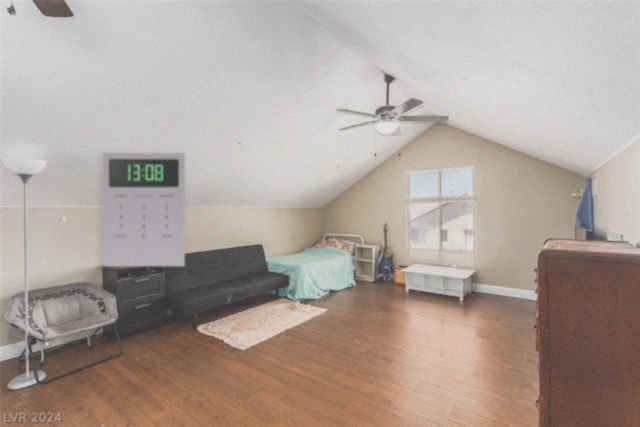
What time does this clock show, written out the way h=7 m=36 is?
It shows h=13 m=8
